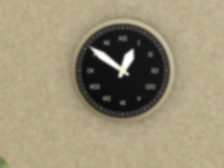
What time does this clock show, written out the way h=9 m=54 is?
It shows h=12 m=51
